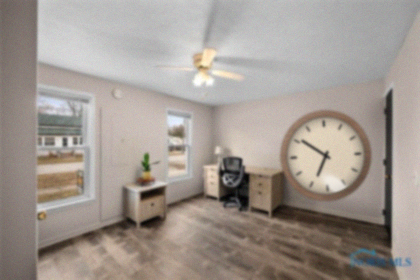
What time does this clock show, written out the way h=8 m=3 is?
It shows h=6 m=51
